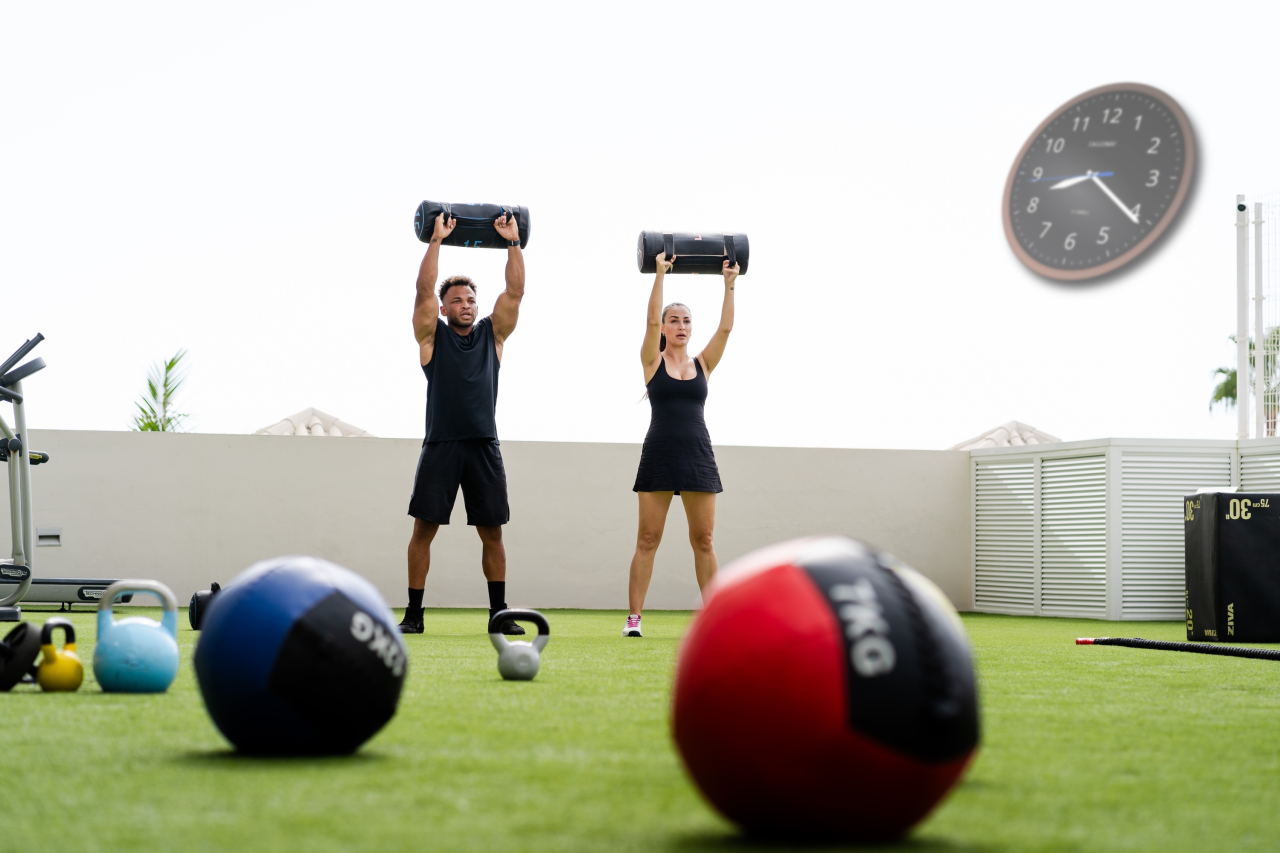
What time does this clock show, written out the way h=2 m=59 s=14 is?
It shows h=8 m=20 s=44
